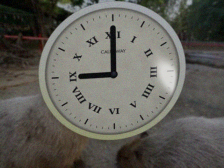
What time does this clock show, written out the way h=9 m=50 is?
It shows h=9 m=0
